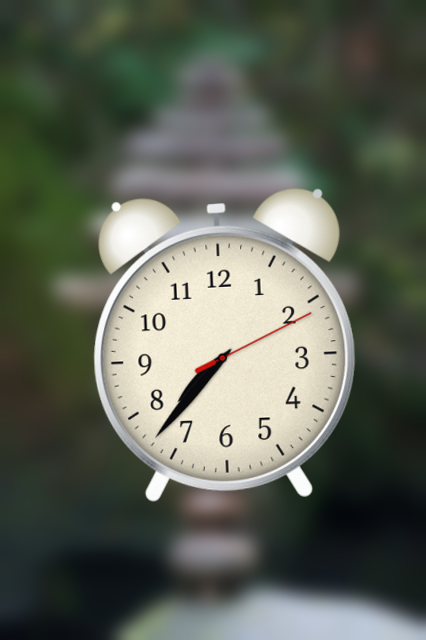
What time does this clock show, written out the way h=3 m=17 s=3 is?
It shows h=7 m=37 s=11
